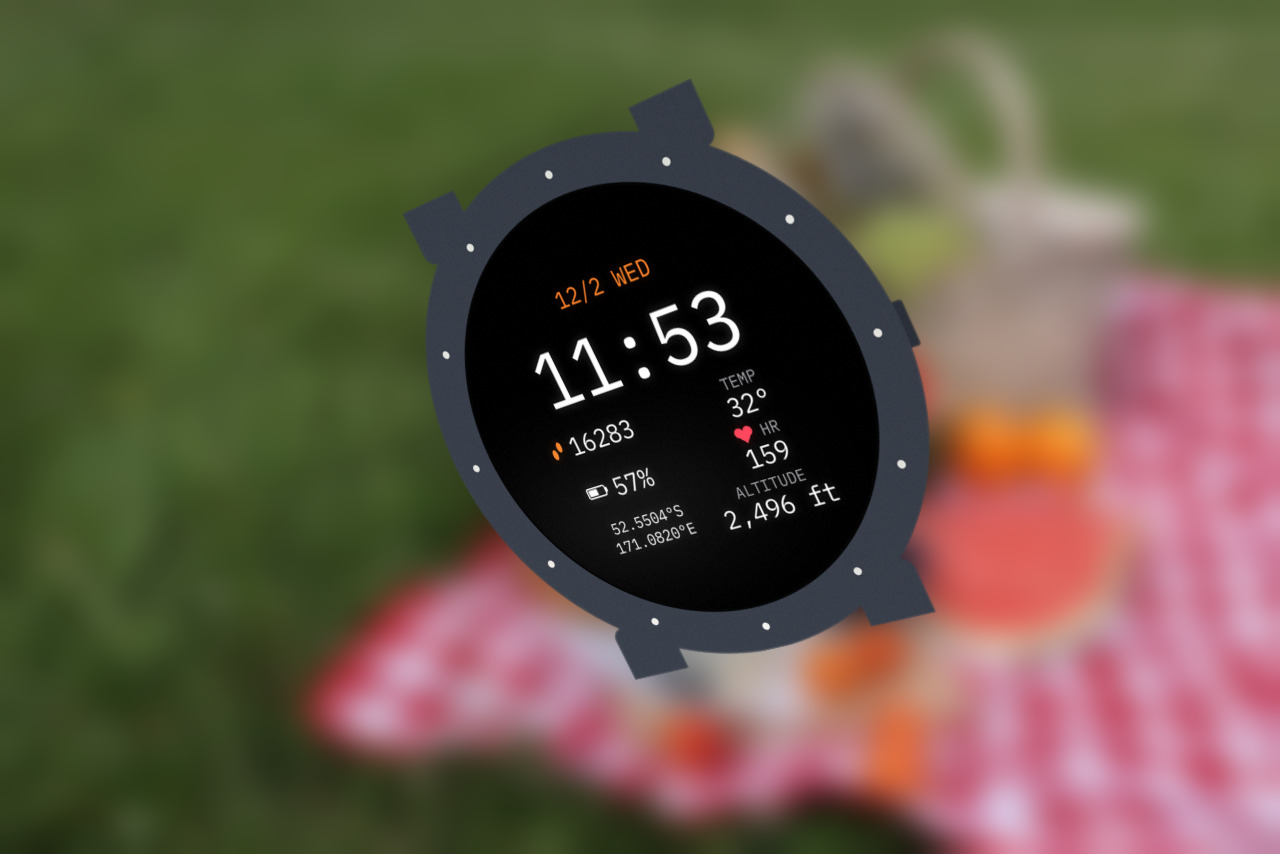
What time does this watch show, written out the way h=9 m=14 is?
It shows h=11 m=53
